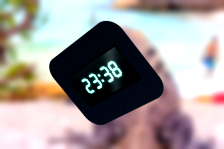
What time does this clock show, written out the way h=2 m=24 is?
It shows h=23 m=38
